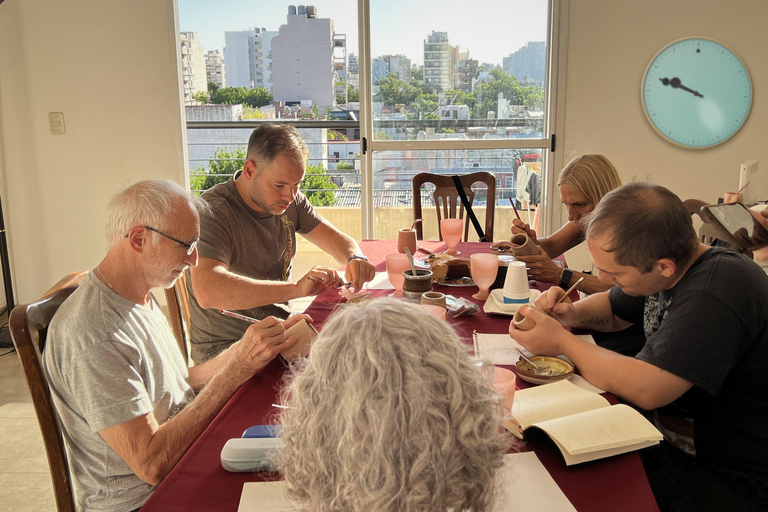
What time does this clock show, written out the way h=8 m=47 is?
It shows h=9 m=48
